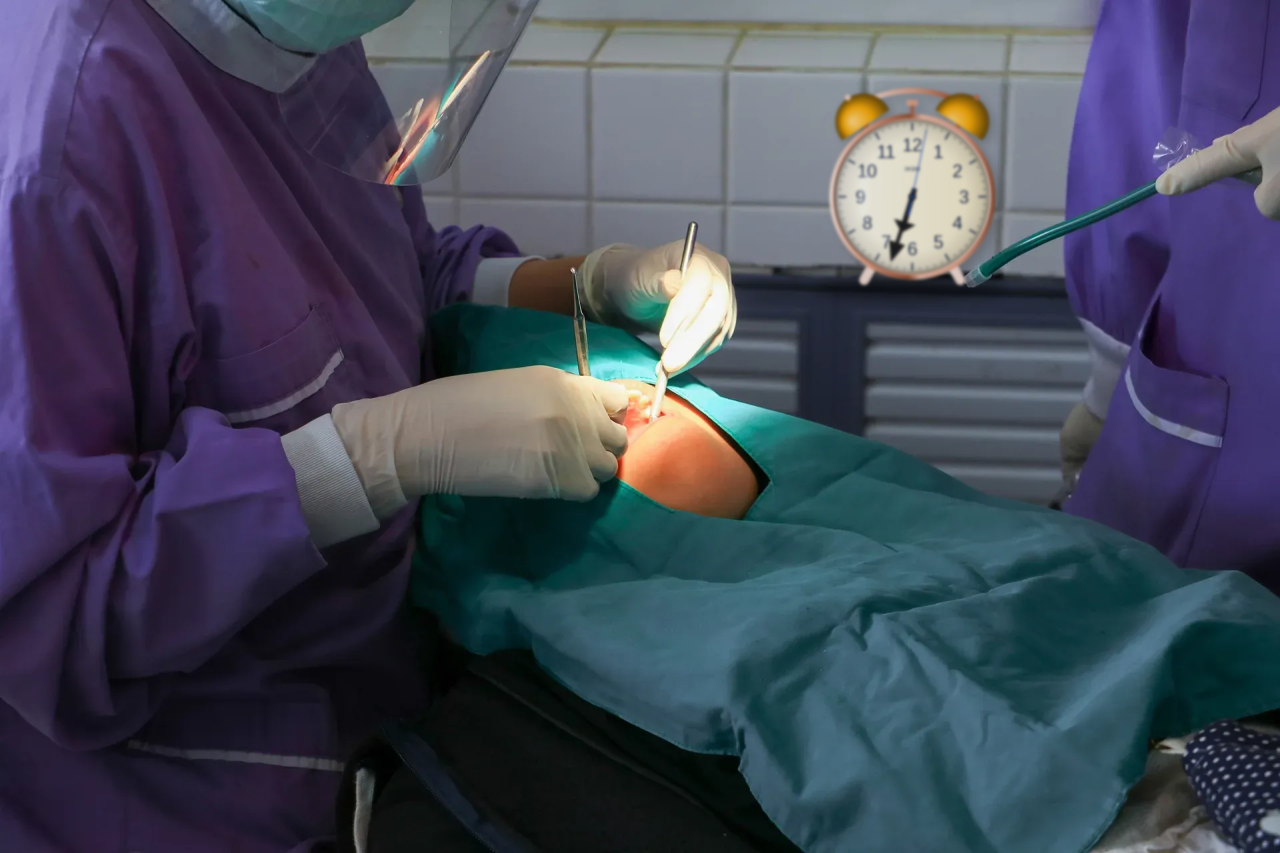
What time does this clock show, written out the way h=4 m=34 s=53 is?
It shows h=6 m=33 s=2
